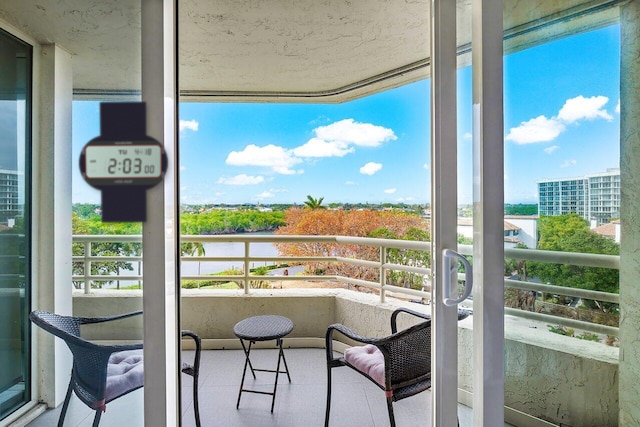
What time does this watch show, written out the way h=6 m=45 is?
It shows h=2 m=3
